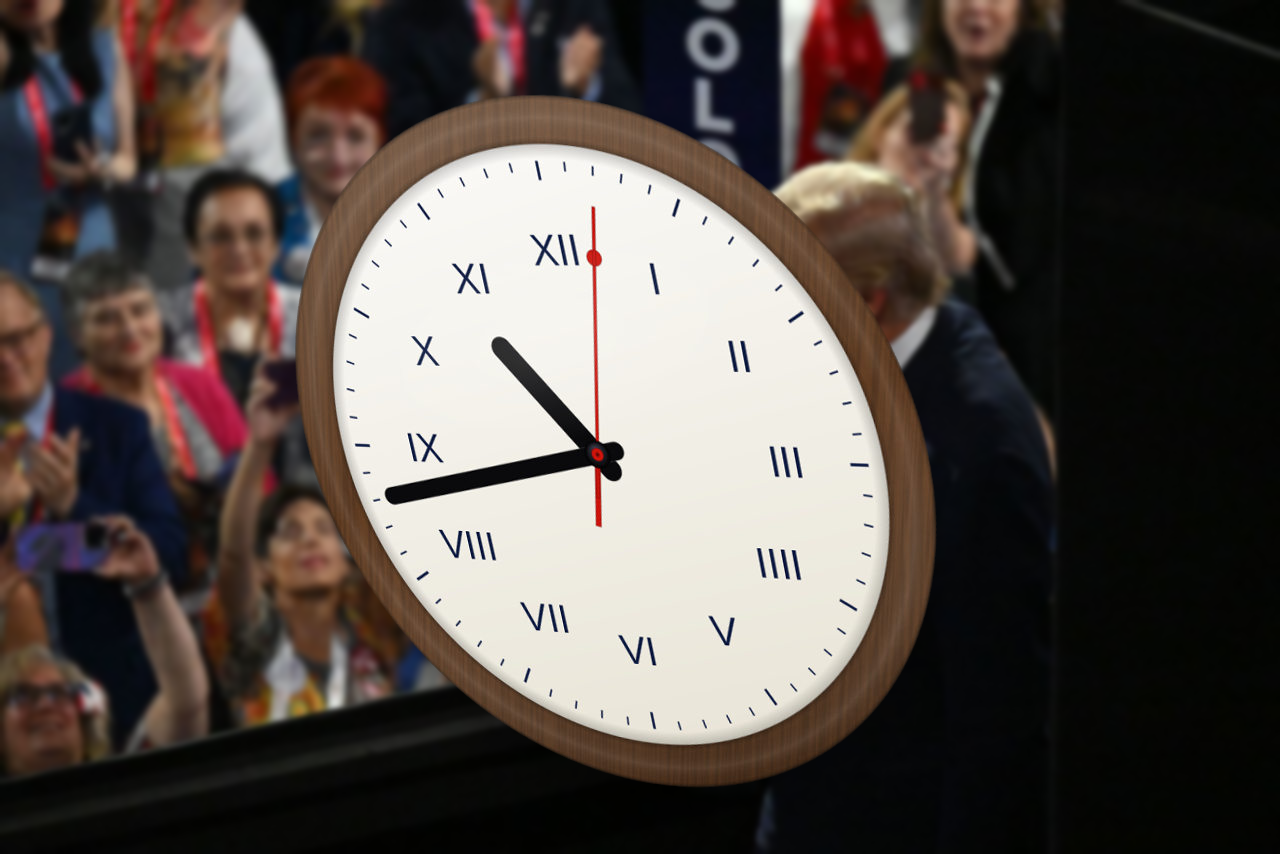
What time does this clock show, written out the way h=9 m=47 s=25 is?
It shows h=10 m=43 s=2
